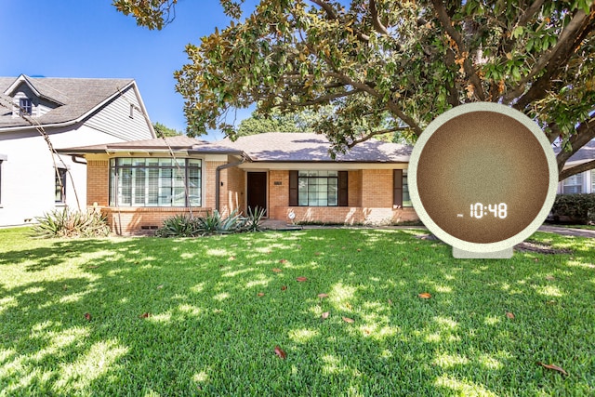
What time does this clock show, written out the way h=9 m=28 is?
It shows h=10 m=48
